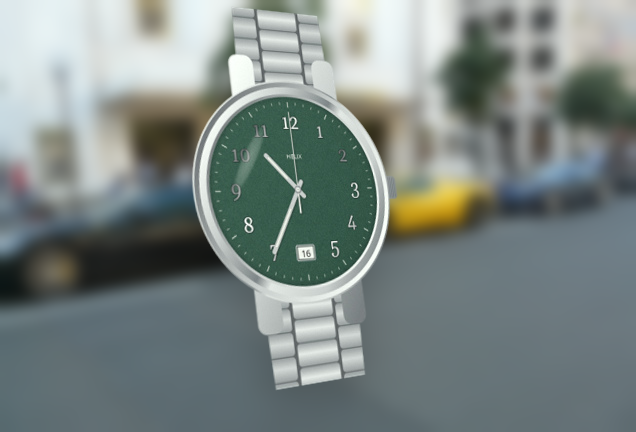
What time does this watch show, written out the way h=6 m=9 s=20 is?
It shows h=10 m=35 s=0
